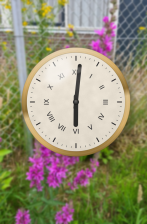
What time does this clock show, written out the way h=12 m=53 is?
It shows h=6 m=1
